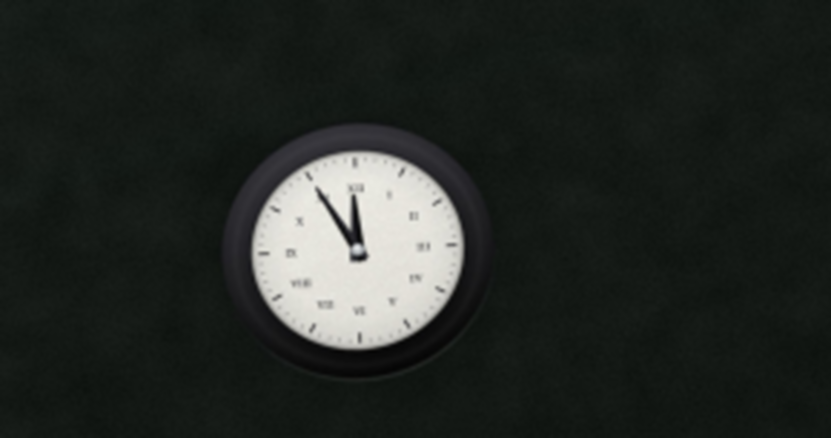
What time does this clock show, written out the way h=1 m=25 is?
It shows h=11 m=55
